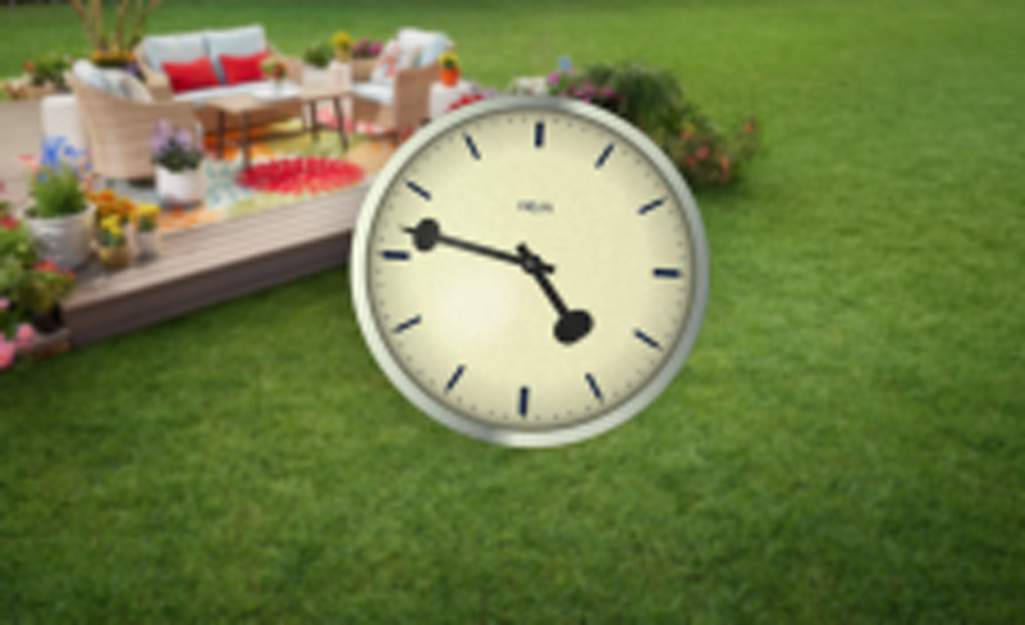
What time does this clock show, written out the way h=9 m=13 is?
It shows h=4 m=47
